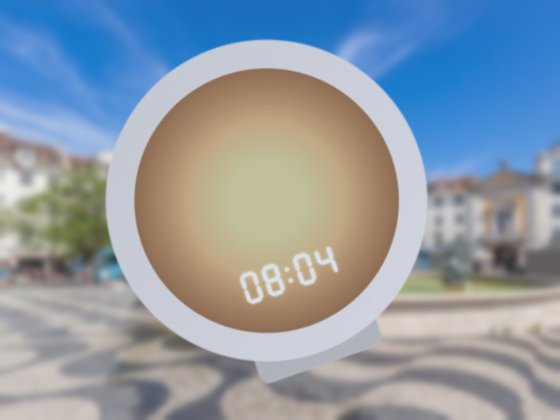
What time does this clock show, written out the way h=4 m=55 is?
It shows h=8 m=4
